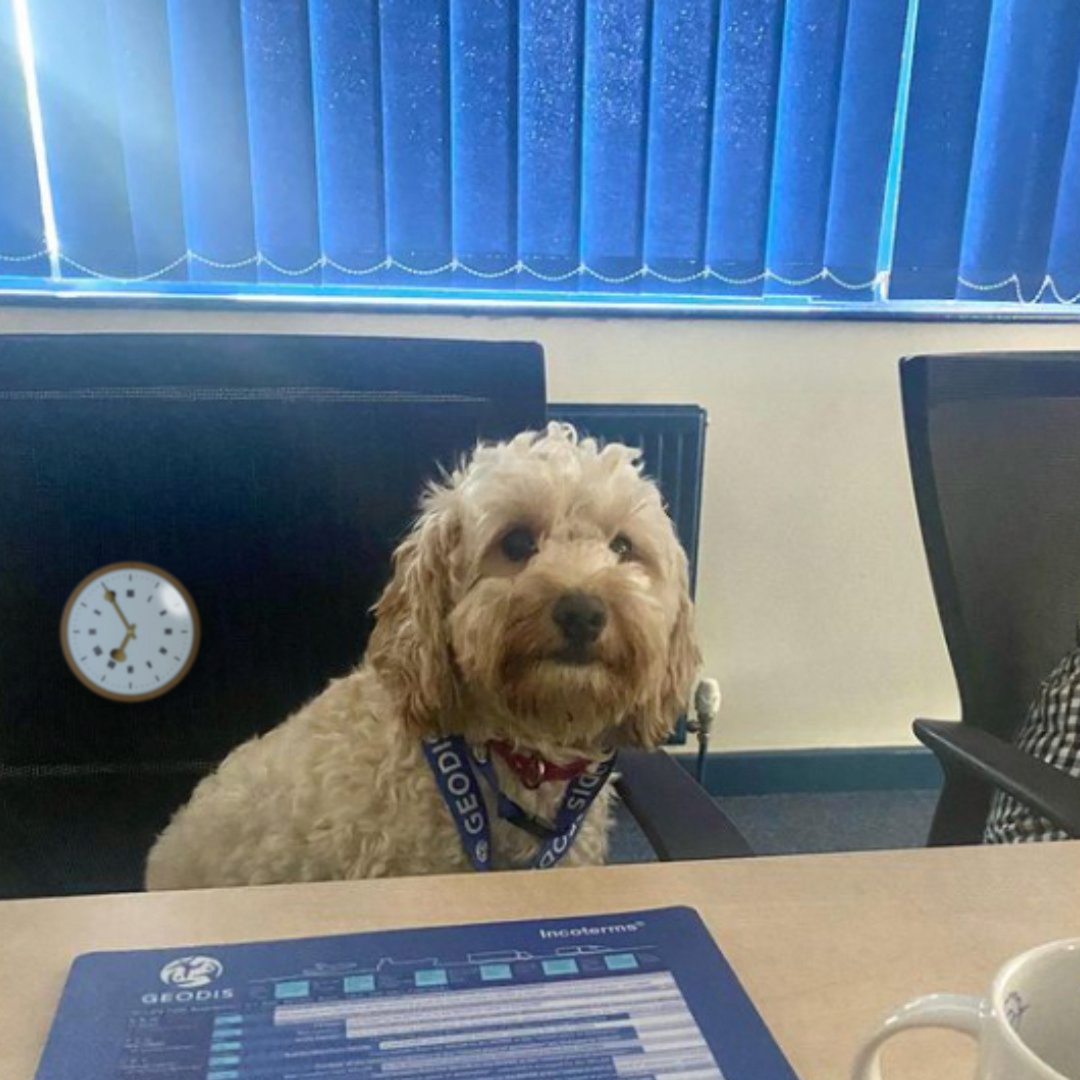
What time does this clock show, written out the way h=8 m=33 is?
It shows h=6 m=55
